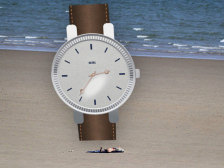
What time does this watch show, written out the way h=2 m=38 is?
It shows h=2 m=36
